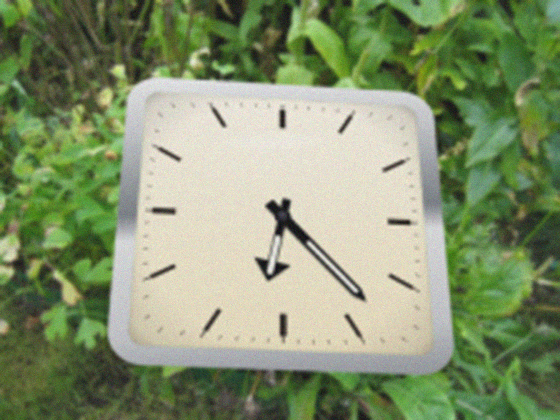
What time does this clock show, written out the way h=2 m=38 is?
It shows h=6 m=23
